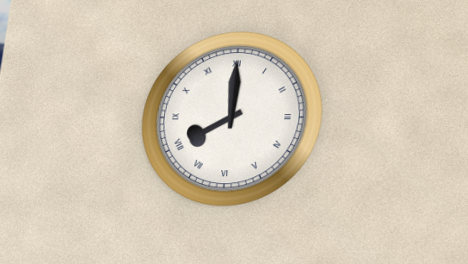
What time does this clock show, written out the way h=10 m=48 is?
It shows h=8 m=0
